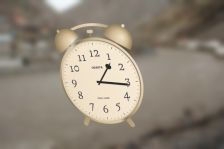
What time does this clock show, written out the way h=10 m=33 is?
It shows h=1 m=16
